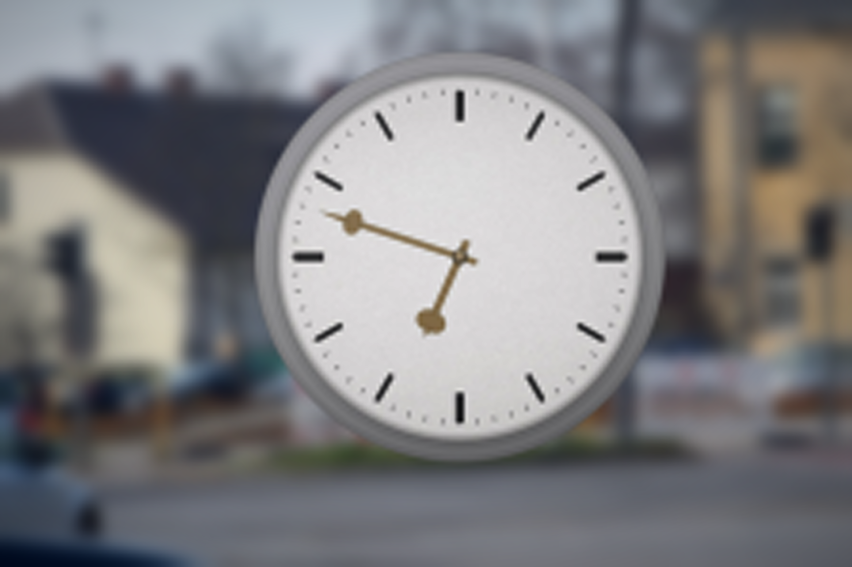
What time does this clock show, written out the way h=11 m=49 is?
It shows h=6 m=48
